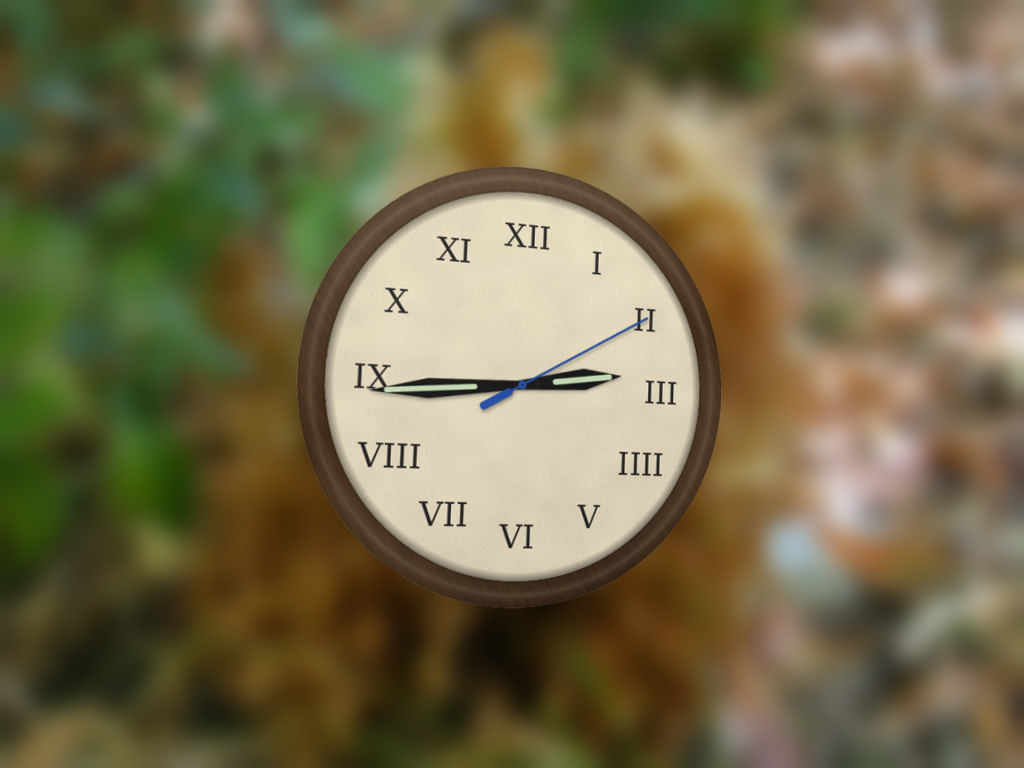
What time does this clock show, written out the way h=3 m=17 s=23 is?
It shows h=2 m=44 s=10
